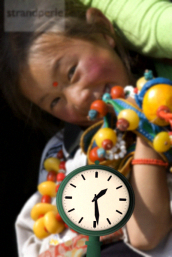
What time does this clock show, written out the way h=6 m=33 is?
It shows h=1 m=29
